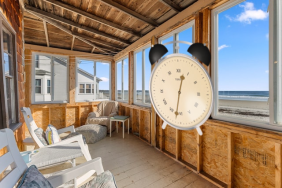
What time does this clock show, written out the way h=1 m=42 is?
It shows h=12 m=32
